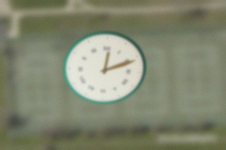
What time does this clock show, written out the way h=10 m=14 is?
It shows h=12 m=11
